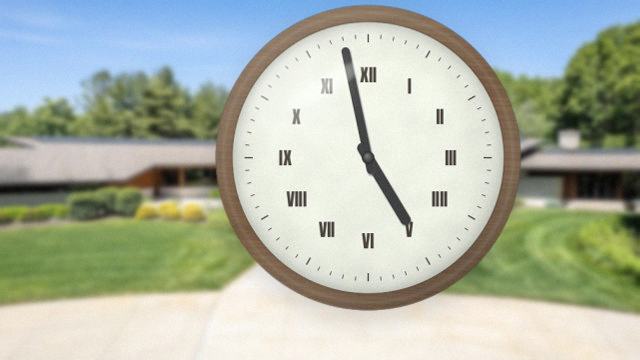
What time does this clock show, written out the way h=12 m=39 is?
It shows h=4 m=58
